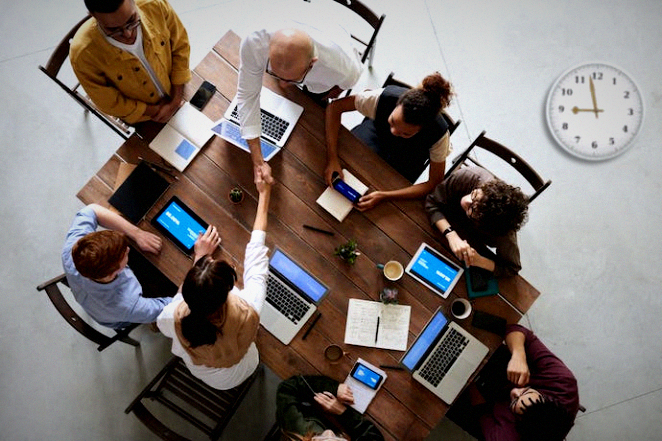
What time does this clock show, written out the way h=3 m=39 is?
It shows h=8 m=58
